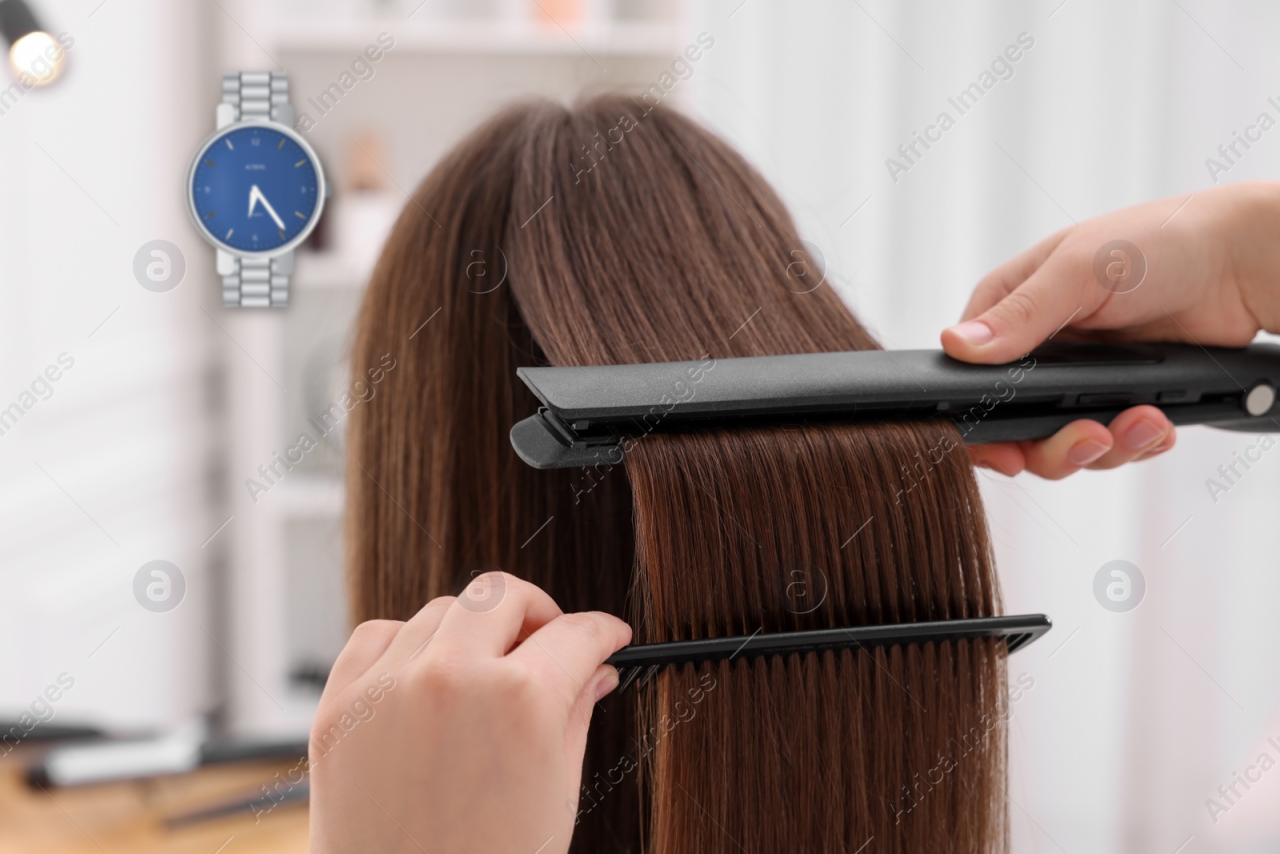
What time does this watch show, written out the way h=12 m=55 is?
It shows h=6 m=24
